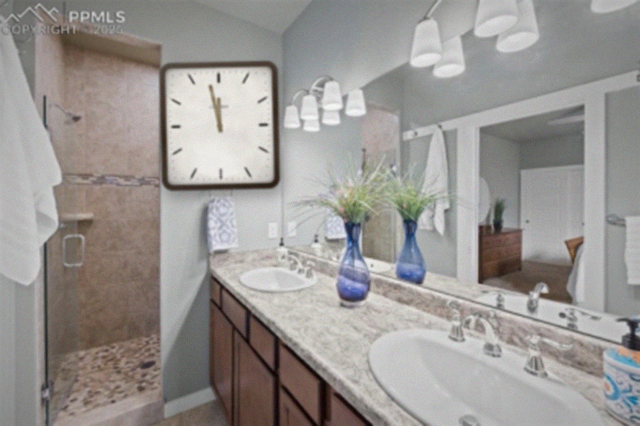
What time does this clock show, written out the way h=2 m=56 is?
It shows h=11 m=58
